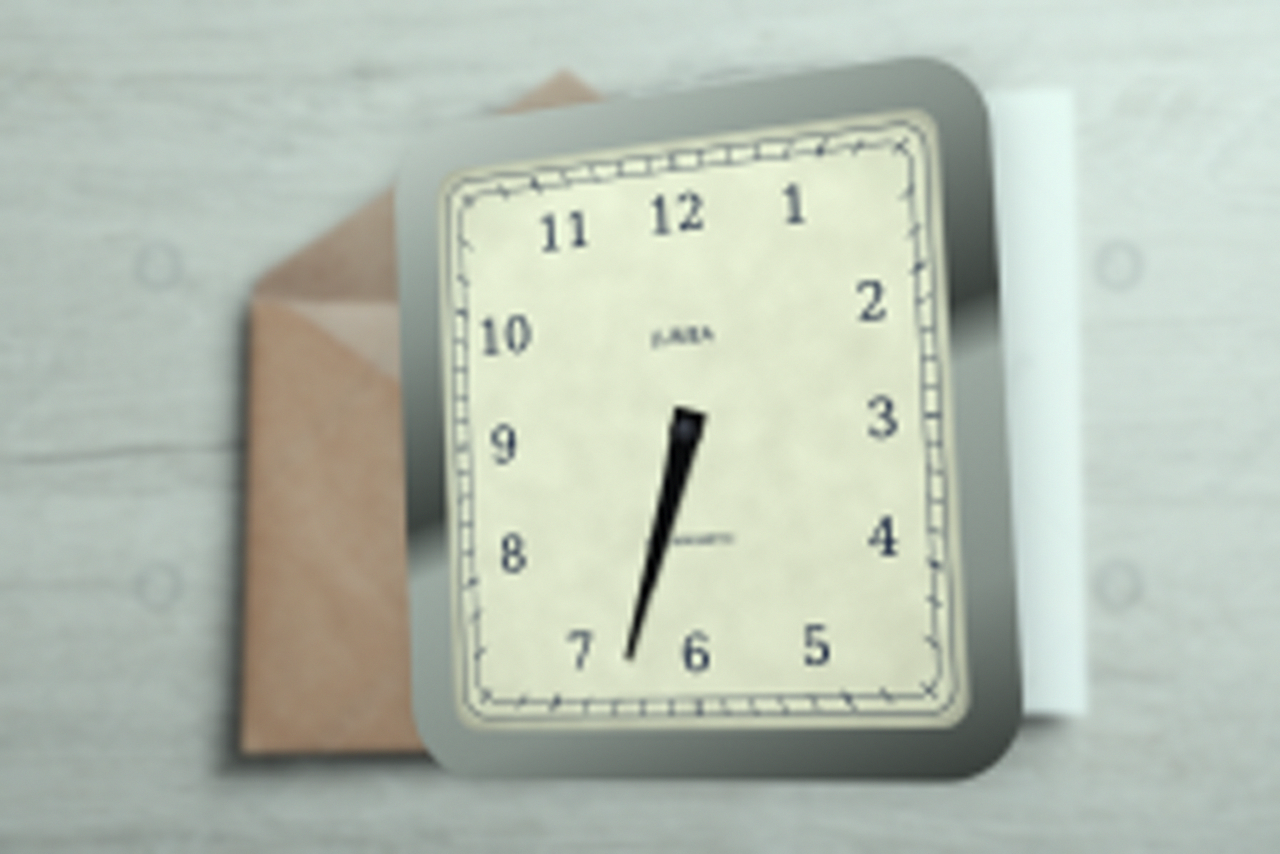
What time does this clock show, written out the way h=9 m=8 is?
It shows h=6 m=33
